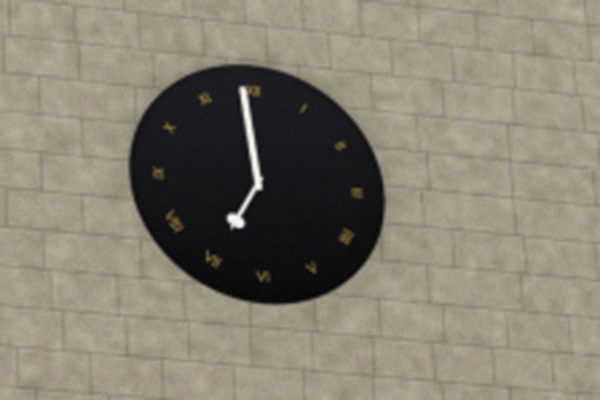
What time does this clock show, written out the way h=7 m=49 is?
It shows h=6 m=59
